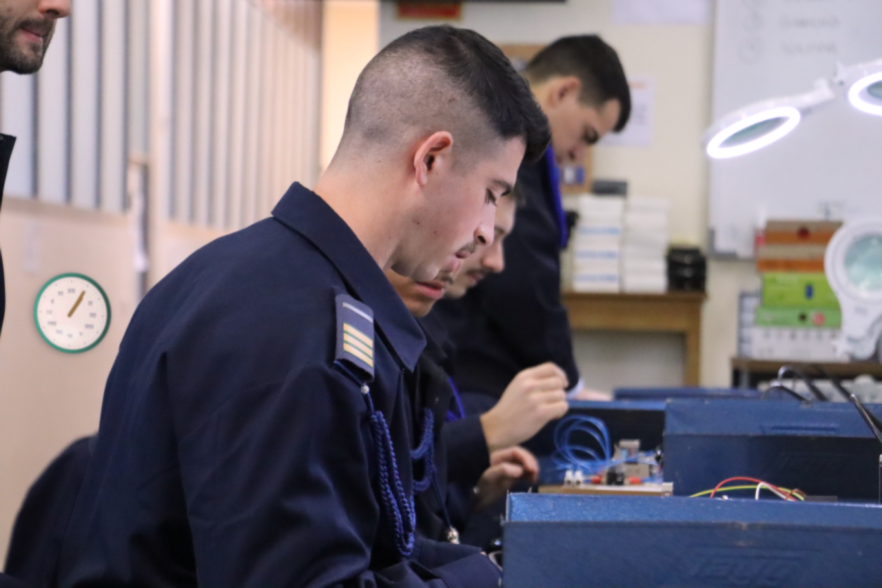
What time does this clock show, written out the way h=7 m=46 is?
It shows h=1 m=5
